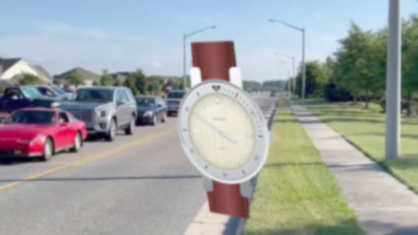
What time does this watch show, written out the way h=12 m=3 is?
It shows h=3 m=50
